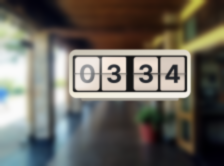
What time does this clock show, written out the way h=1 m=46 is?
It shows h=3 m=34
